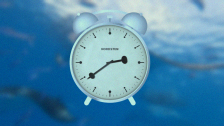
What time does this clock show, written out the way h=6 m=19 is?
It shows h=2 m=39
